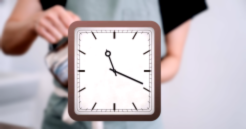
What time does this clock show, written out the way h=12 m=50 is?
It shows h=11 m=19
